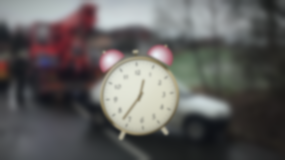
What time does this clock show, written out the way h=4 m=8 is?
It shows h=12 m=37
